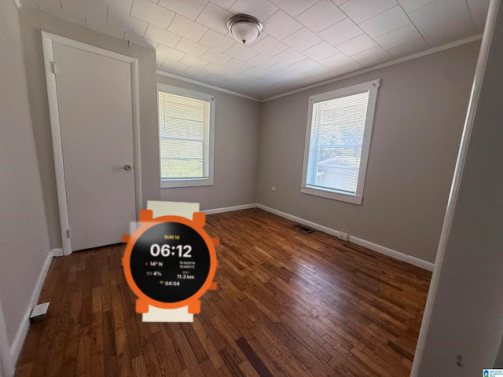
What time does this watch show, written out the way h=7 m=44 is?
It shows h=6 m=12
